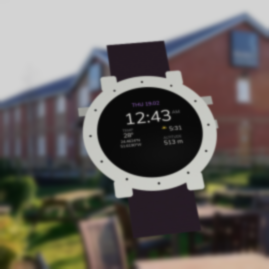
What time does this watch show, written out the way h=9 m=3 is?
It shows h=12 m=43
